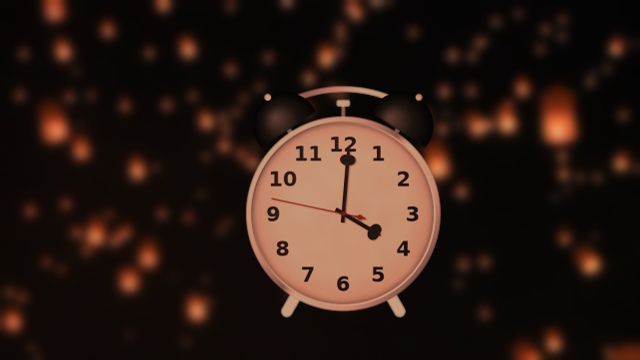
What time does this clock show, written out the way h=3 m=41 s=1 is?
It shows h=4 m=0 s=47
